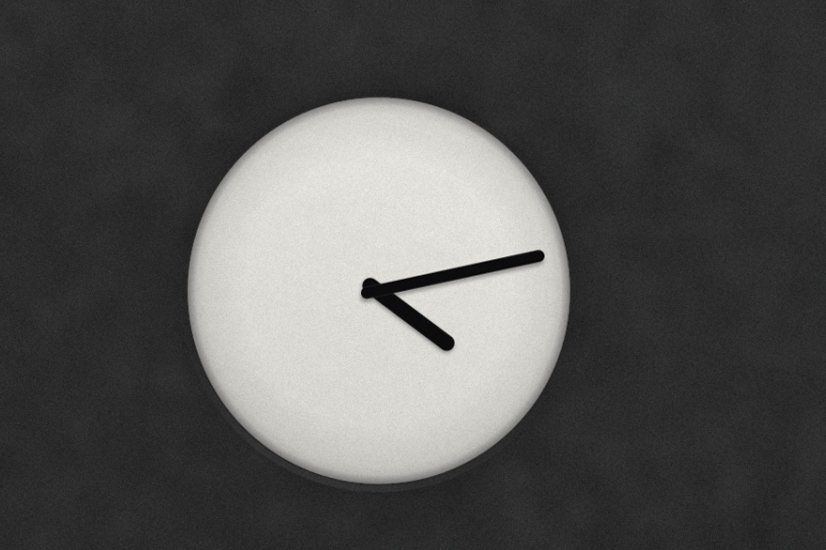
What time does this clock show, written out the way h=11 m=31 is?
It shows h=4 m=13
